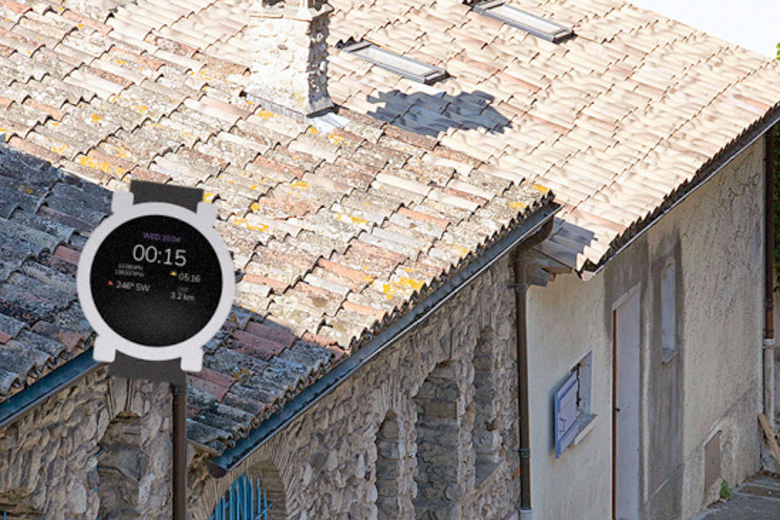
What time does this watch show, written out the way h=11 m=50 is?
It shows h=0 m=15
